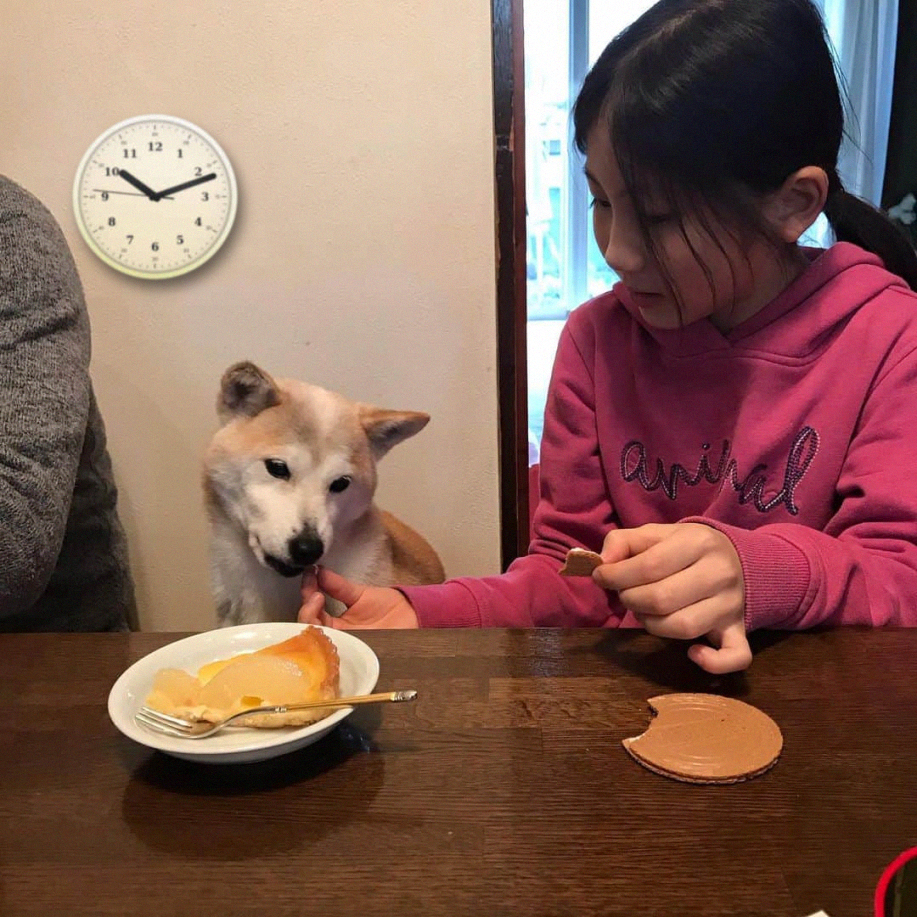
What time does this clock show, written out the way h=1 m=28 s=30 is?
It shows h=10 m=11 s=46
